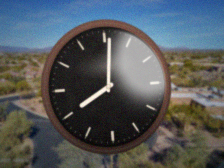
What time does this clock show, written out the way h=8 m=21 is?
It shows h=8 m=1
